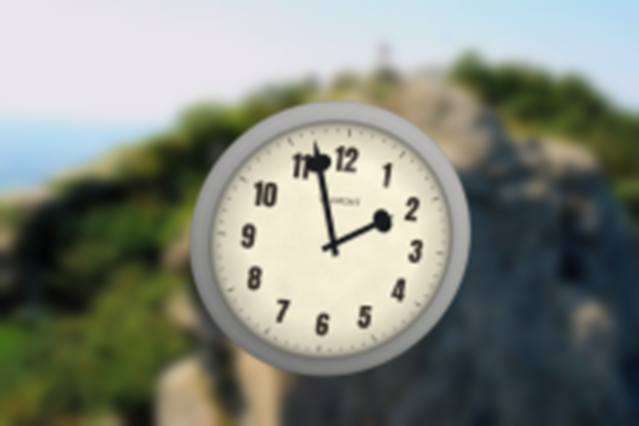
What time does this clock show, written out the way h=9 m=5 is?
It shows h=1 m=57
